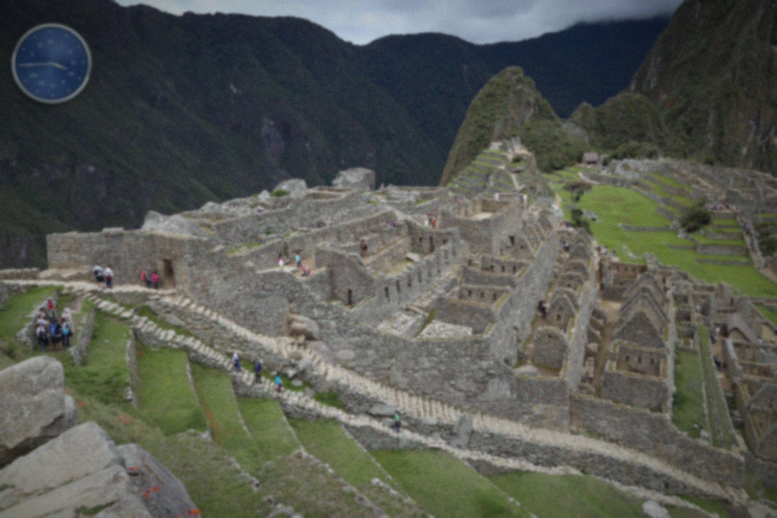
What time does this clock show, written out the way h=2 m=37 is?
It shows h=3 m=45
